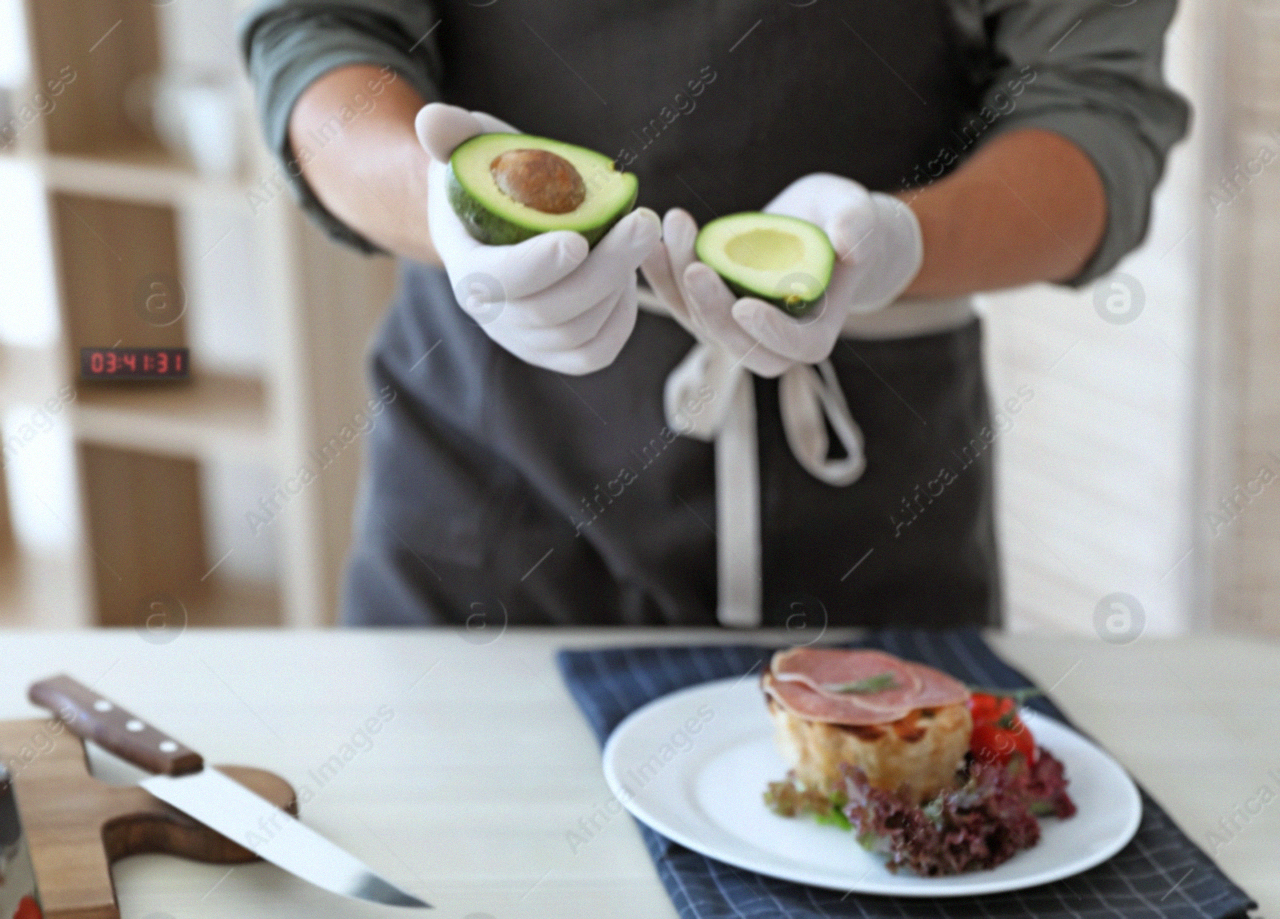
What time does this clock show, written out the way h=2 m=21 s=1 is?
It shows h=3 m=41 s=31
